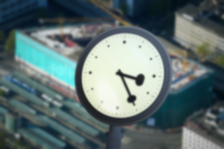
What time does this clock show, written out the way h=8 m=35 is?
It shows h=3 m=25
